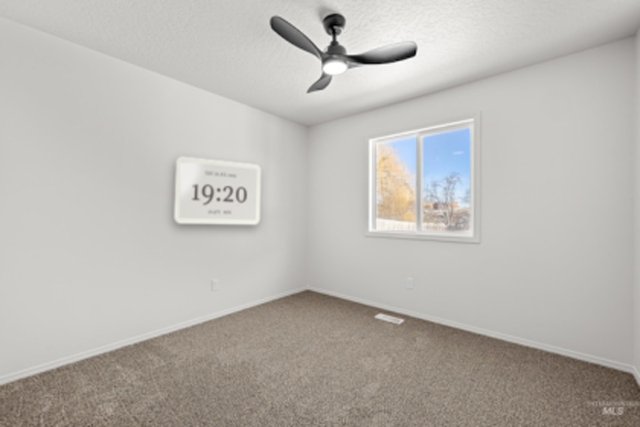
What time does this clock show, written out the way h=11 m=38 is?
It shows h=19 m=20
